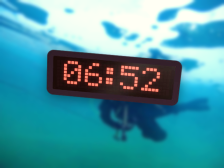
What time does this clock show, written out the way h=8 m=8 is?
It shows h=6 m=52
